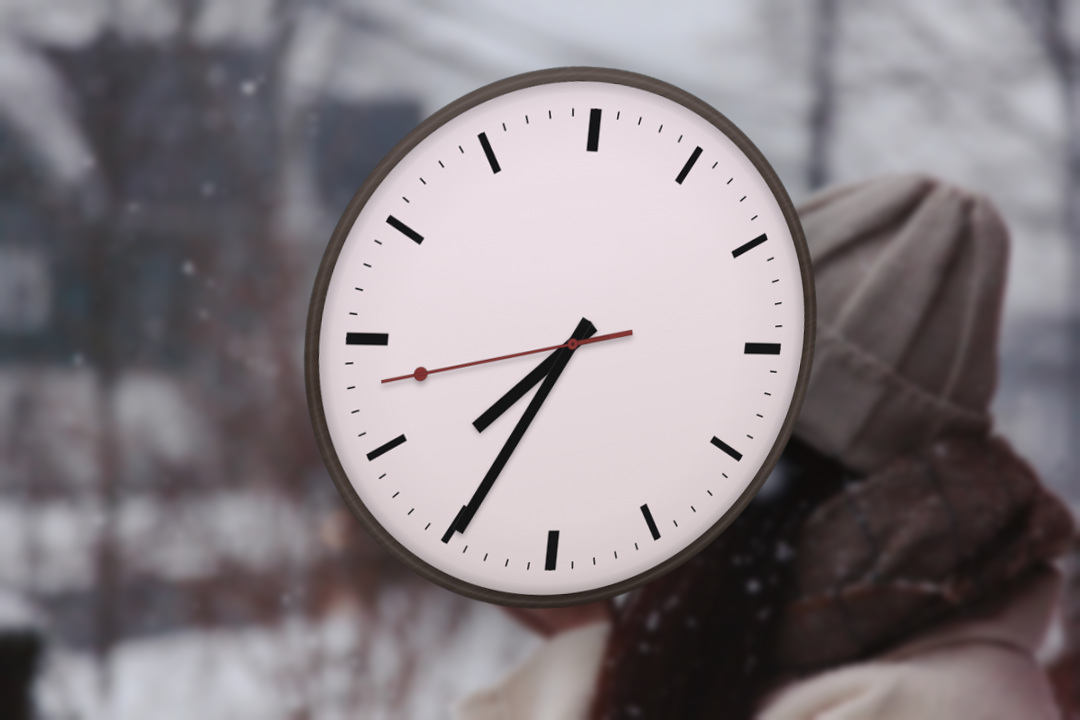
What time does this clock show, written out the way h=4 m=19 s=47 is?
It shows h=7 m=34 s=43
